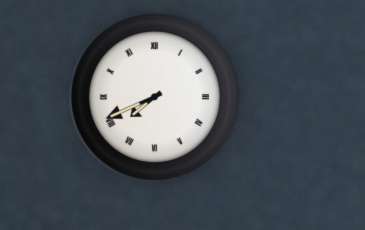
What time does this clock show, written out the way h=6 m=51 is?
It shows h=7 m=41
